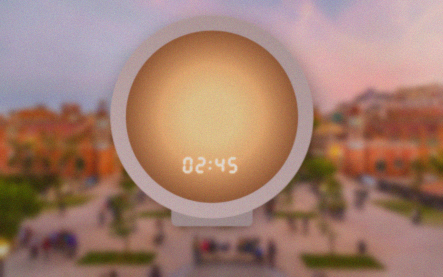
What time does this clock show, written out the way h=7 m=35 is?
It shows h=2 m=45
